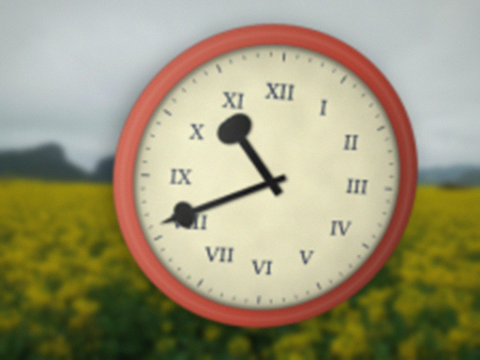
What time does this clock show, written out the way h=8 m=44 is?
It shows h=10 m=41
